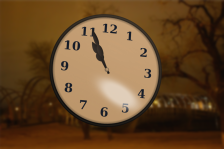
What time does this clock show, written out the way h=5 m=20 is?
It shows h=10 m=56
